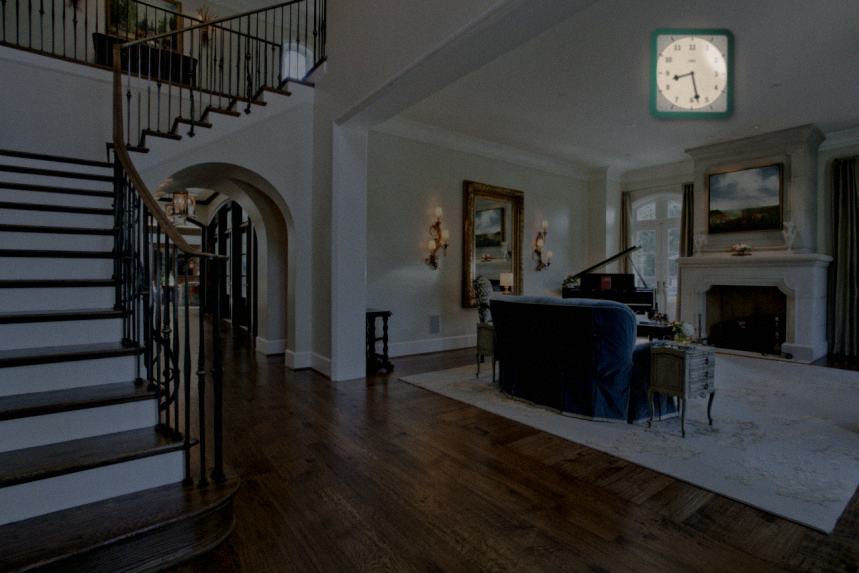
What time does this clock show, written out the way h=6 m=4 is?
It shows h=8 m=28
